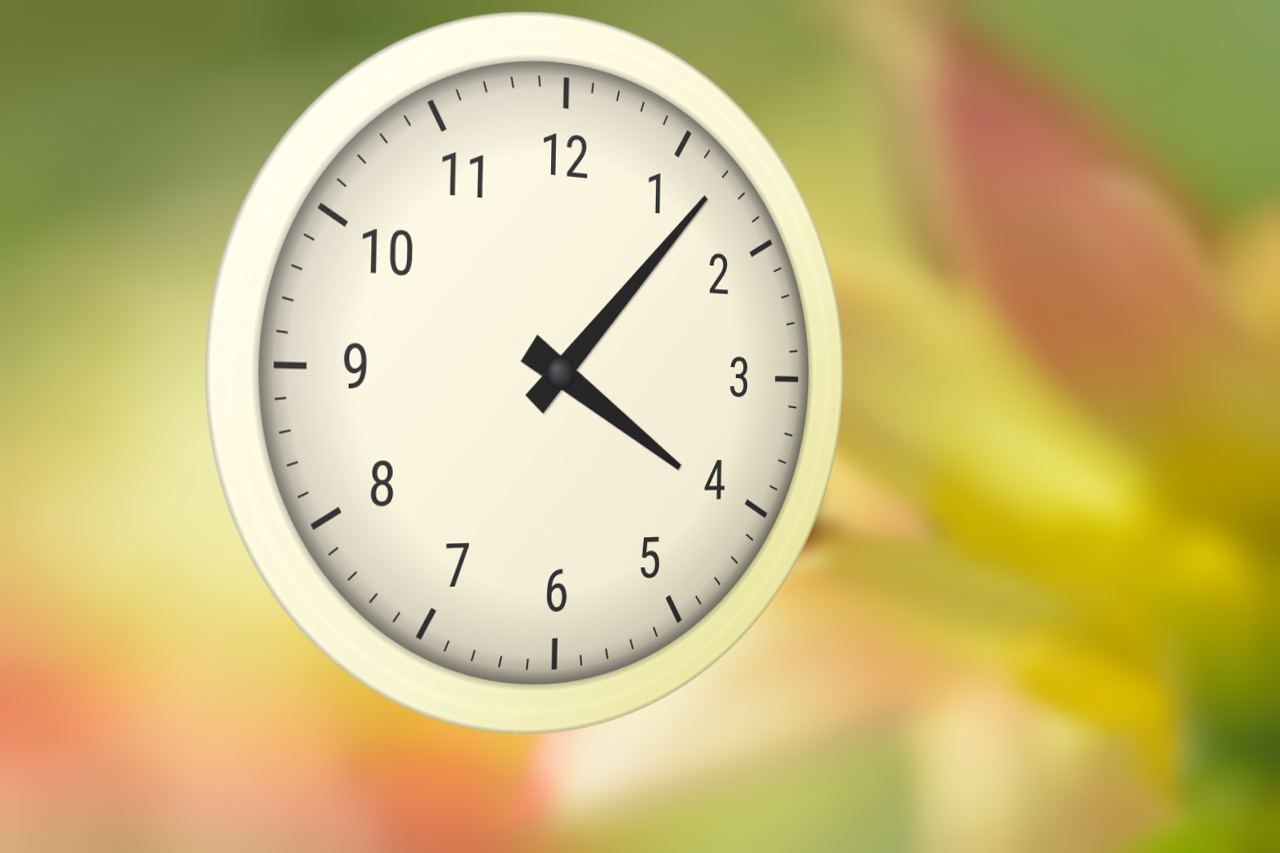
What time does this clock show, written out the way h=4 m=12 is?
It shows h=4 m=7
